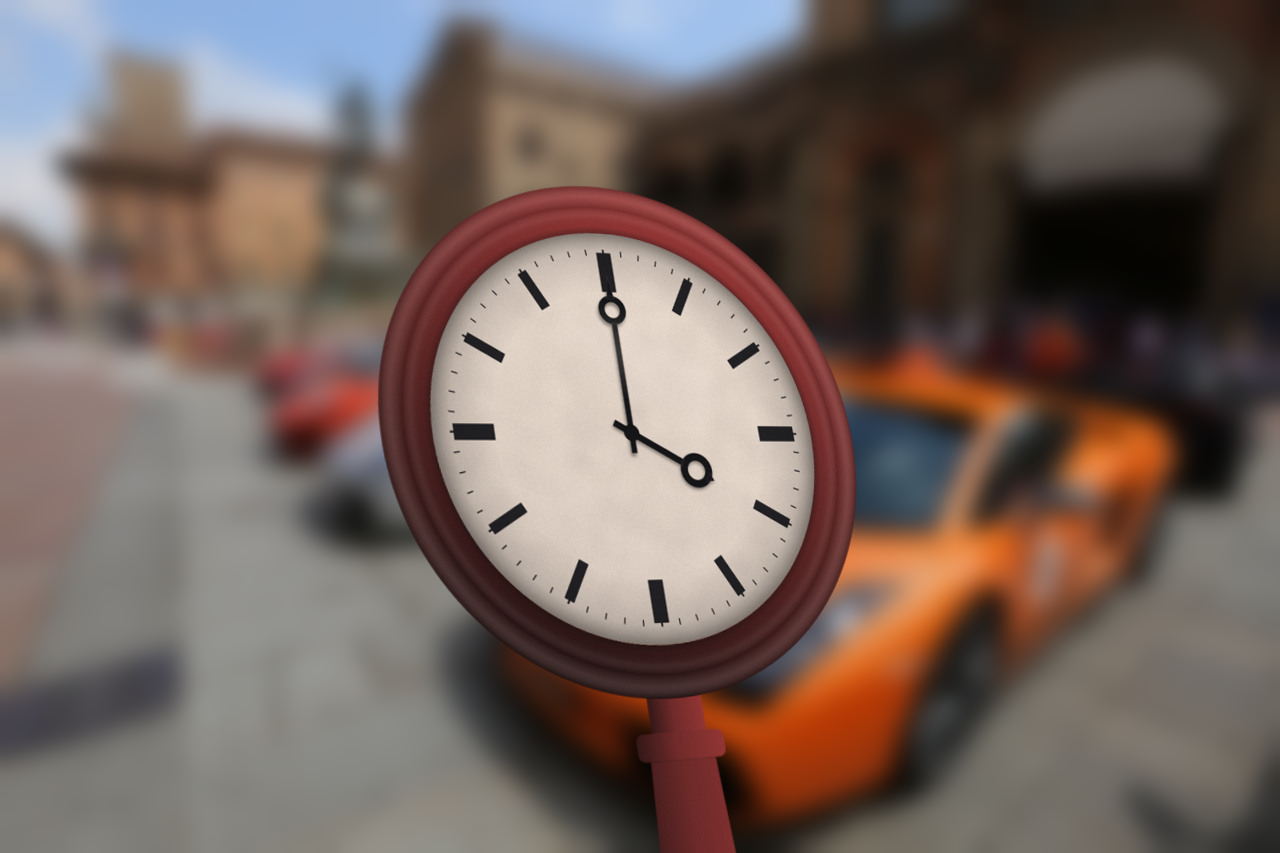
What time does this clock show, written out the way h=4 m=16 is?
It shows h=4 m=0
